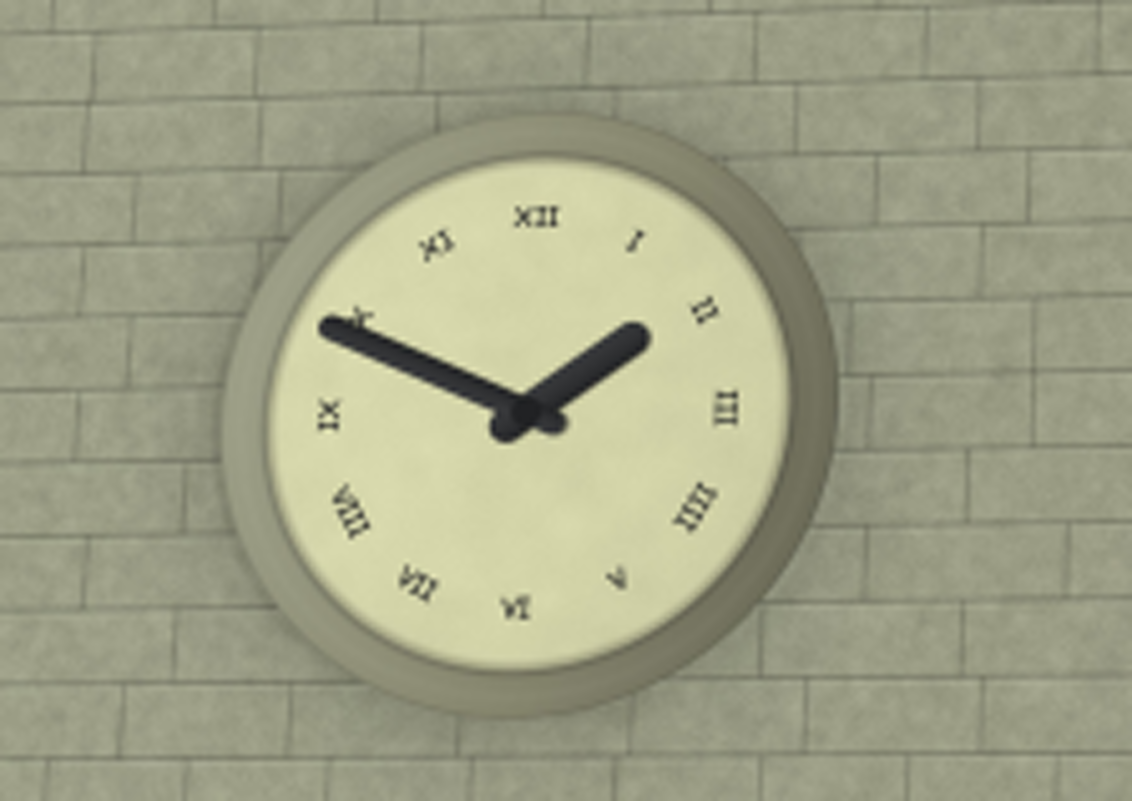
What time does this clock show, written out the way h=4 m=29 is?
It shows h=1 m=49
